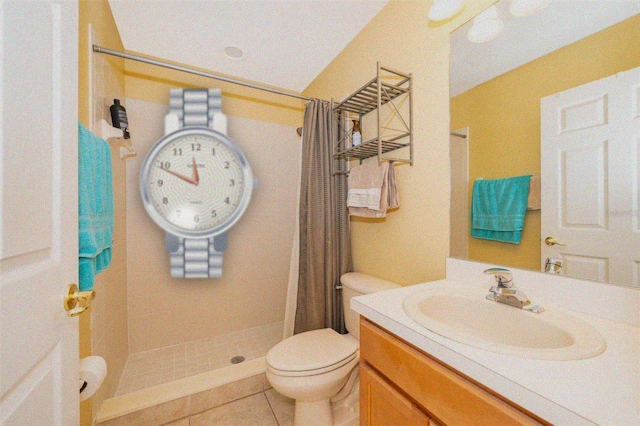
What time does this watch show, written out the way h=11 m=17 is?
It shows h=11 m=49
